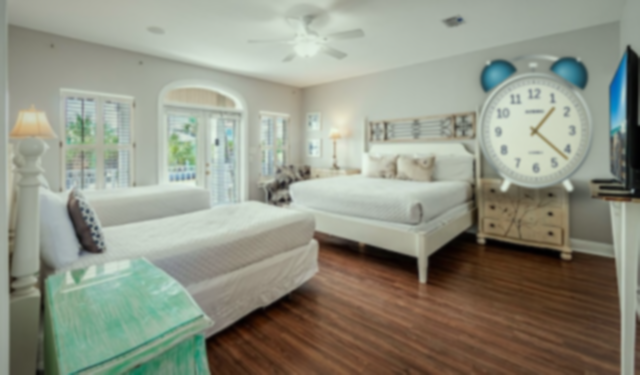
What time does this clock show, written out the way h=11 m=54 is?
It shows h=1 m=22
